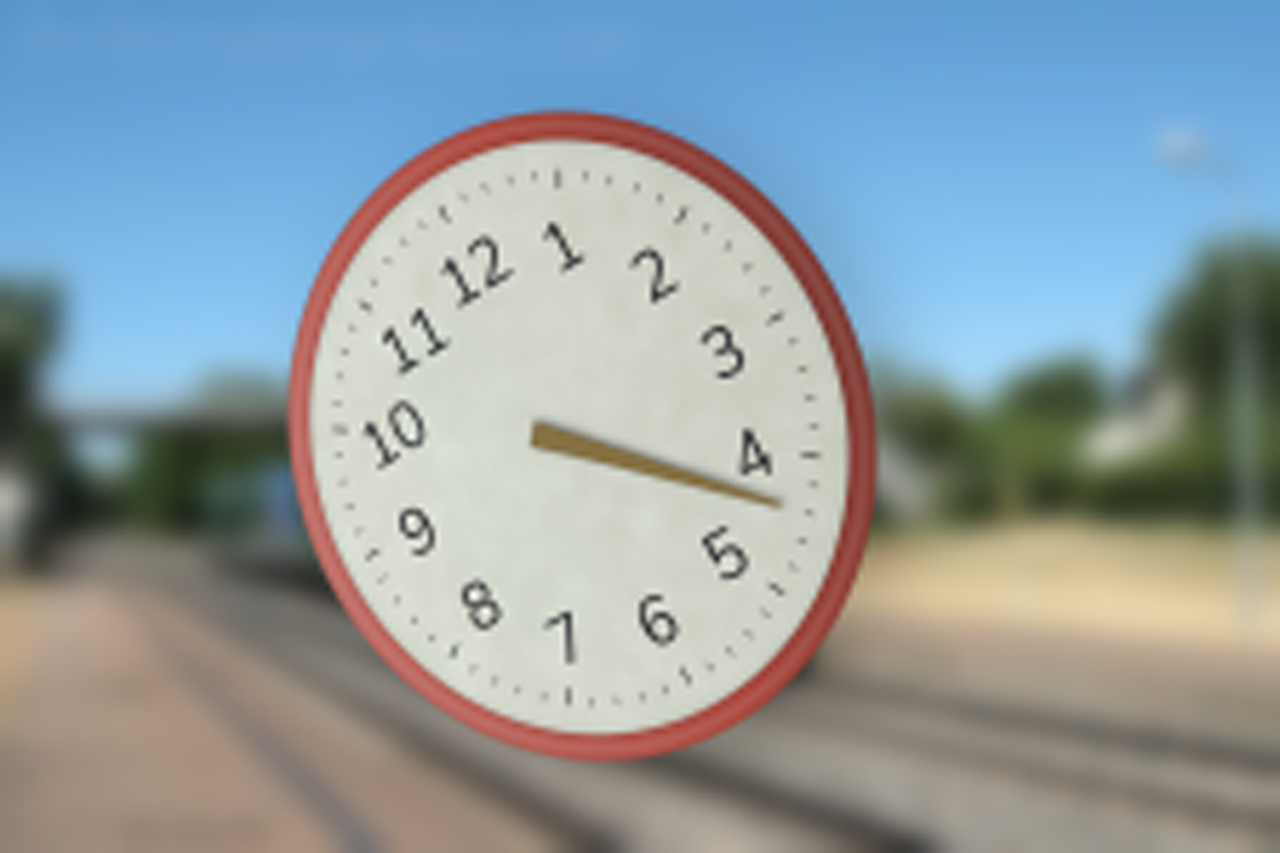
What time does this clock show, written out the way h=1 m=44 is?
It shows h=4 m=22
